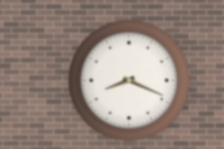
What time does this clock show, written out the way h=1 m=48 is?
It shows h=8 m=19
